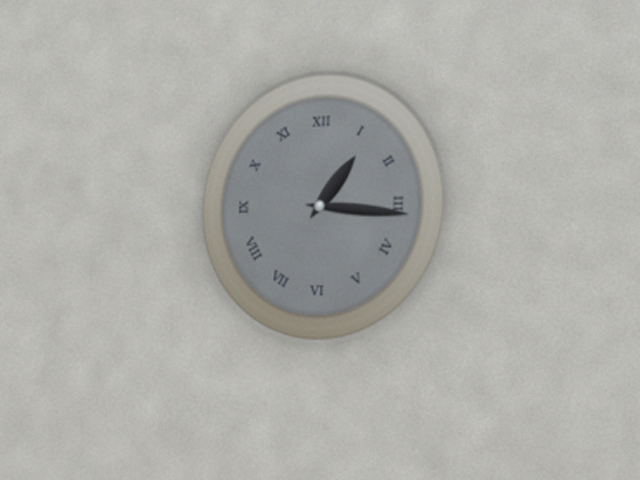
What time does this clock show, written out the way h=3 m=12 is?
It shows h=1 m=16
